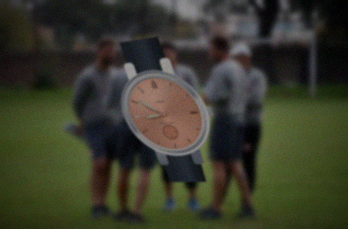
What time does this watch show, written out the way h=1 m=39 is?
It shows h=8 m=51
